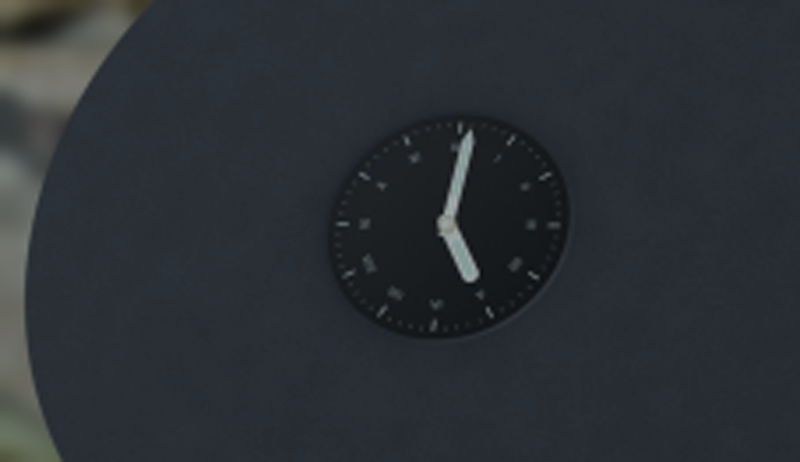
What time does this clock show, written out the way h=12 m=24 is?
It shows h=5 m=1
